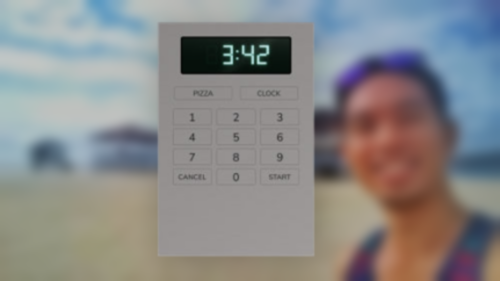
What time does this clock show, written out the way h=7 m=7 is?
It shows h=3 m=42
